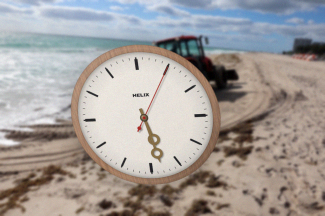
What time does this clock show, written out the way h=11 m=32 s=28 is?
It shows h=5 m=28 s=5
